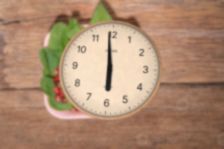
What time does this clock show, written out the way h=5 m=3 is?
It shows h=5 m=59
